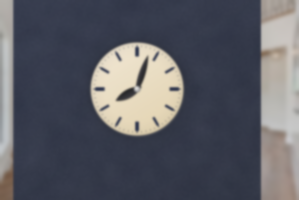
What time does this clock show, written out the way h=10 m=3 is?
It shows h=8 m=3
